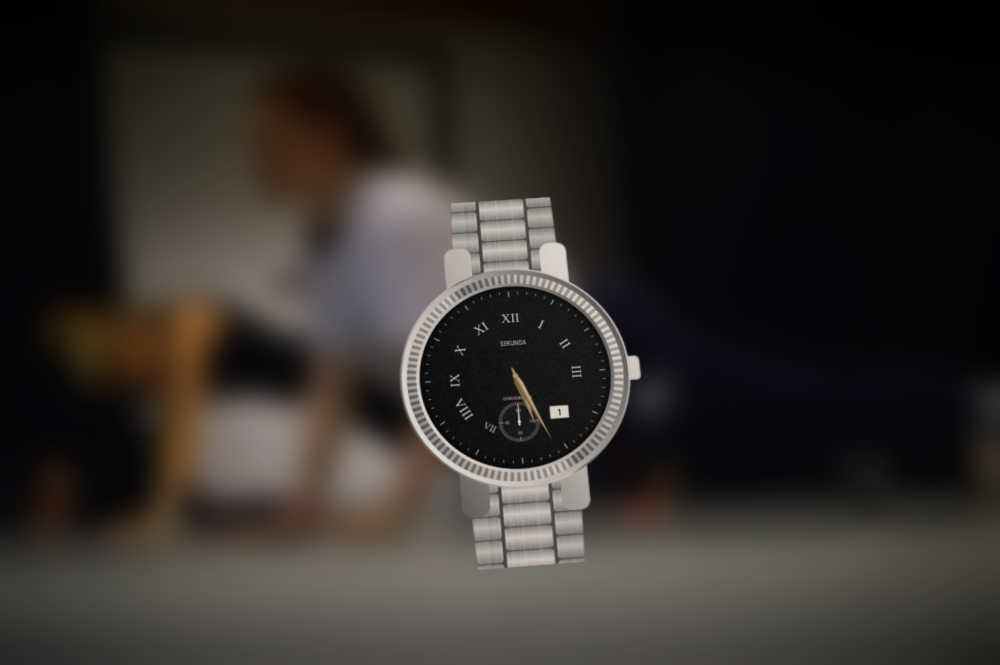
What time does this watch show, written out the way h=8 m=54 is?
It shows h=5 m=26
